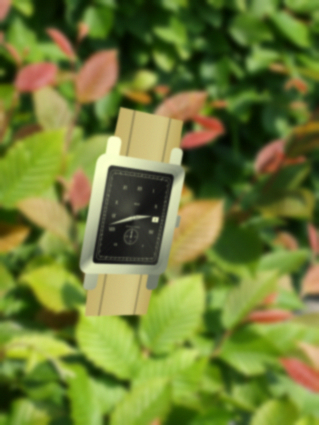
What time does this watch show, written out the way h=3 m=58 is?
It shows h=2 m=42
